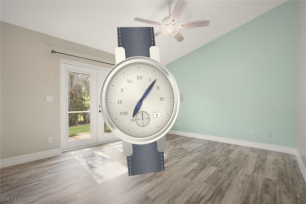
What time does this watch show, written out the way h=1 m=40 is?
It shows h=7 m=7
